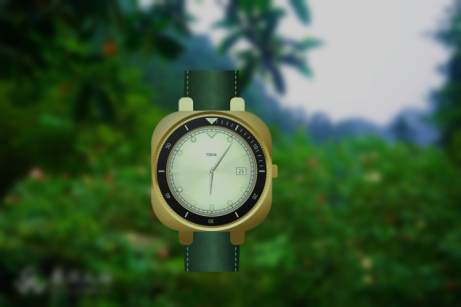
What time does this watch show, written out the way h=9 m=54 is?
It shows h=6 m=6
